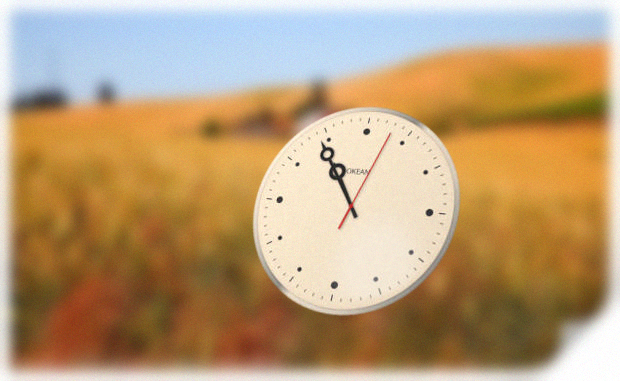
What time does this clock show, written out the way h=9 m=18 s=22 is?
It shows h=10 m=54 s=3
